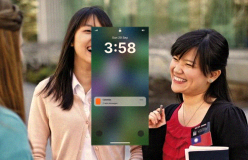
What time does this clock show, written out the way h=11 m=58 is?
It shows h=3 m=58
